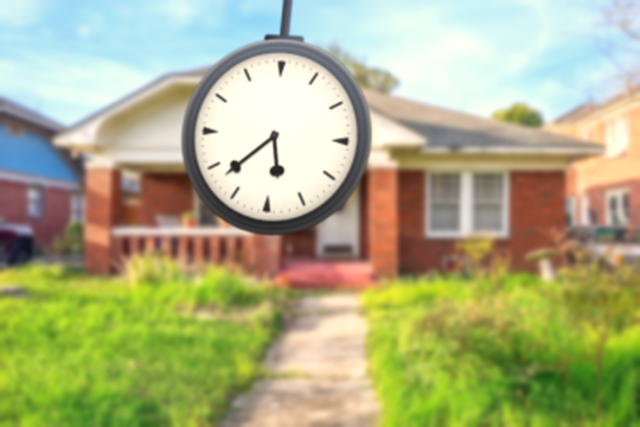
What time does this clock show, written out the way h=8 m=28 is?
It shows h=5 m=38
